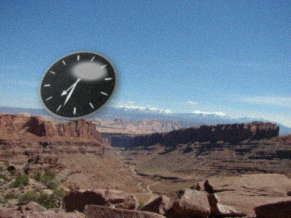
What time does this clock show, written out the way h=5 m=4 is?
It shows h=7 m=34
